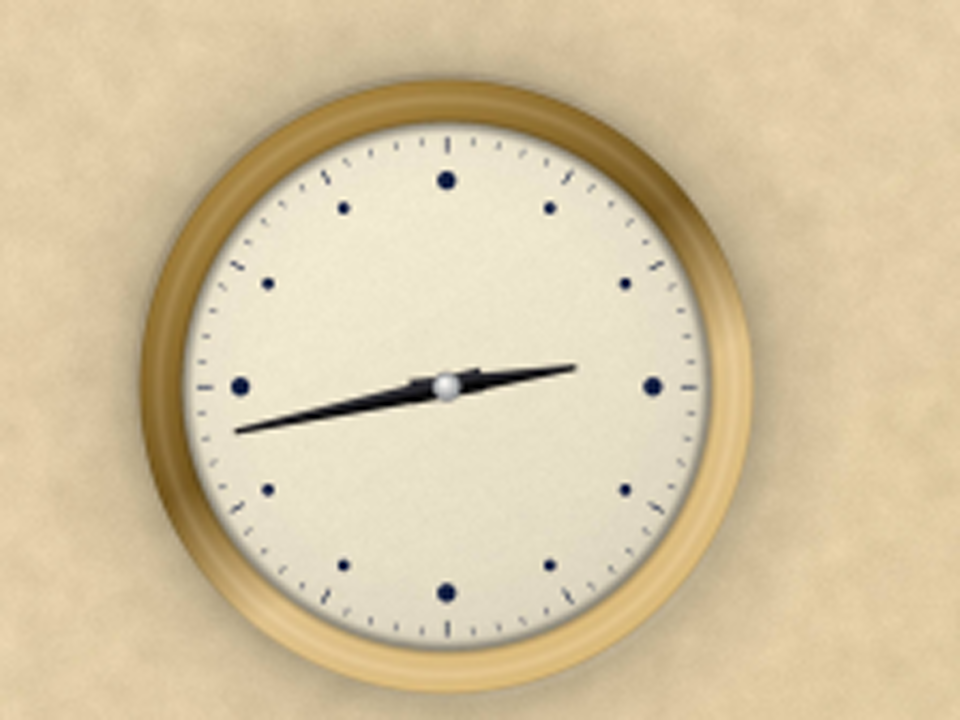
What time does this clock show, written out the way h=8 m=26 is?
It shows h=2 m=43
